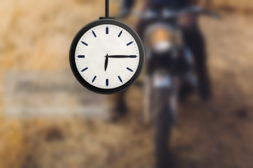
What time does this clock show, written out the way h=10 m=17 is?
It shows h=6 m=15
